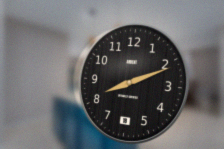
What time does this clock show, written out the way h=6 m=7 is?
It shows h=8 m=11
